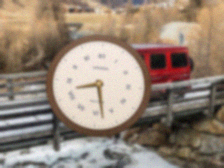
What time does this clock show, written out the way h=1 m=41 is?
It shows h=8 m=28
